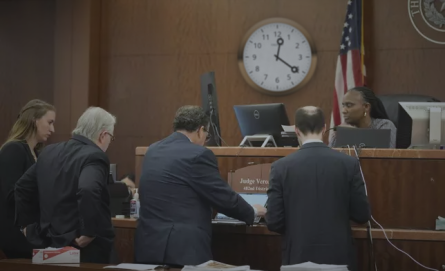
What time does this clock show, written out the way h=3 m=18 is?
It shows h=12 m=21
